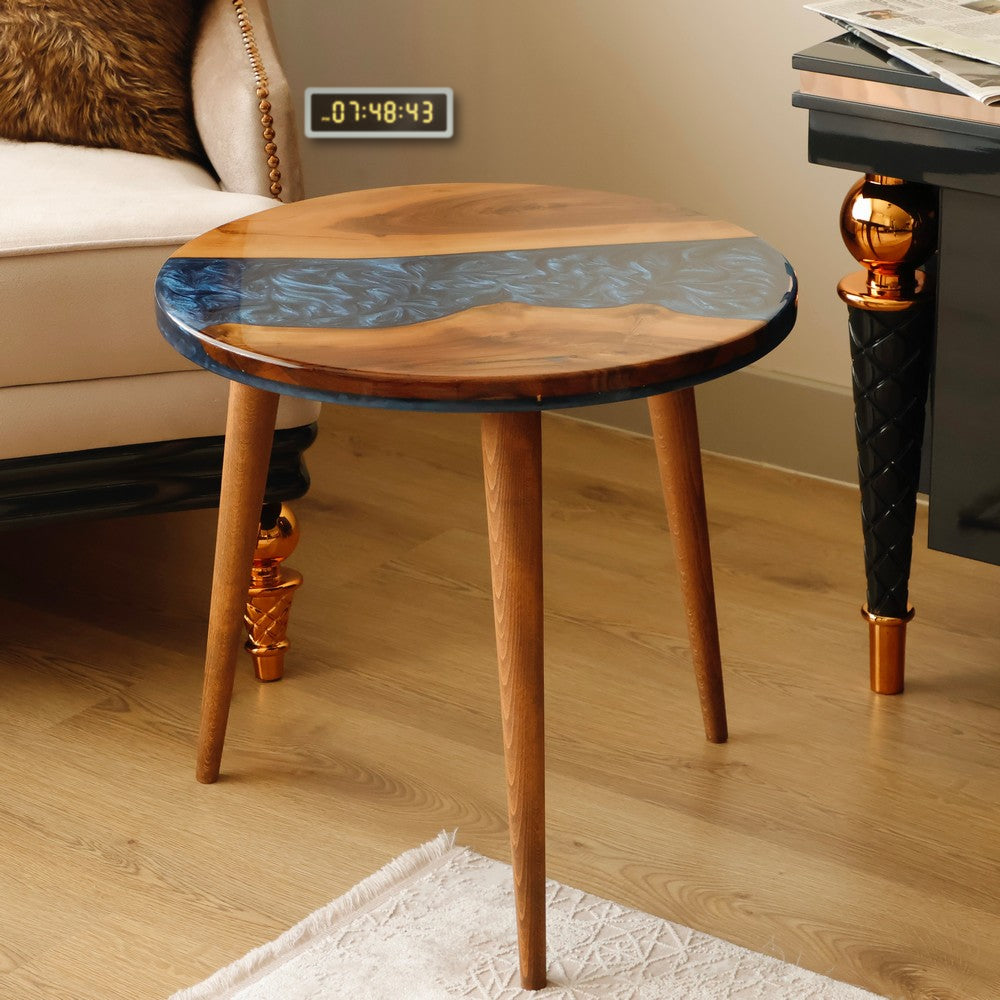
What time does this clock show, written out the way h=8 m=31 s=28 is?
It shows h=7 m=48 s=43
